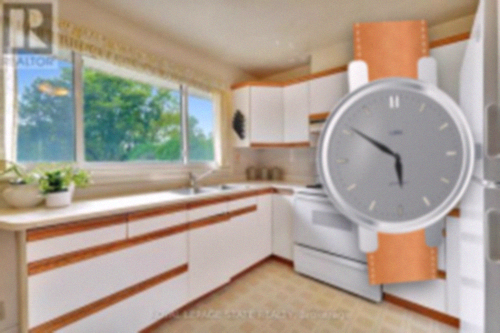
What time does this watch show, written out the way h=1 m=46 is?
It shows h=5 m=51
